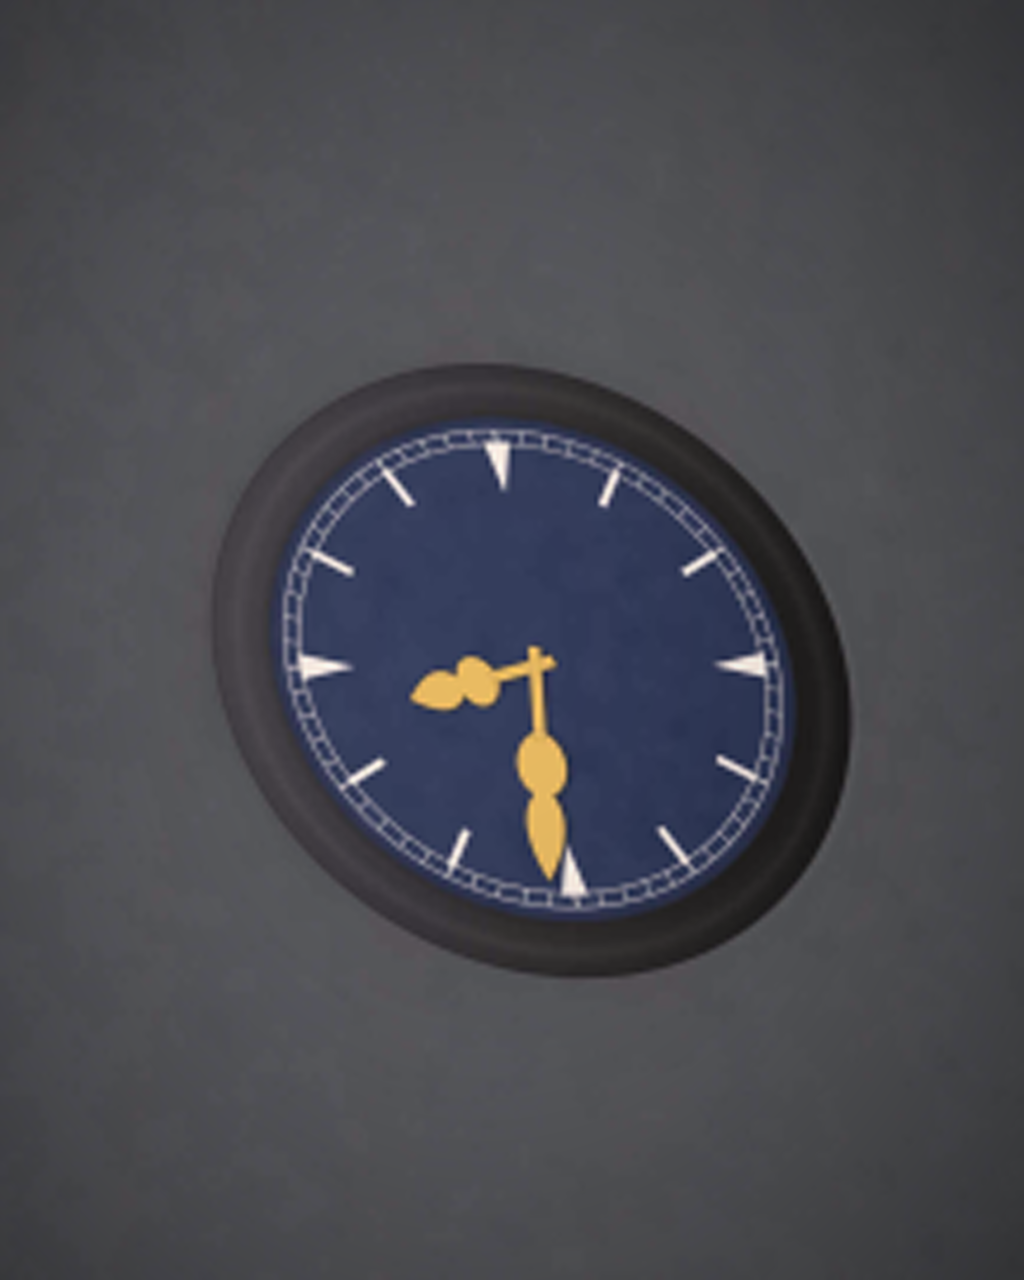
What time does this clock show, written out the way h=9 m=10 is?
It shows h=8 m=31
